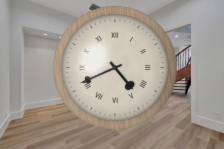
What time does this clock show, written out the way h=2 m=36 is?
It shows h=4 m=41
